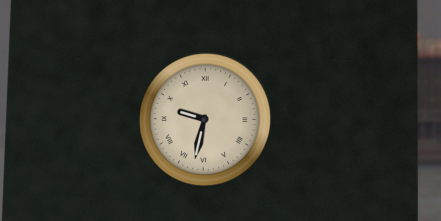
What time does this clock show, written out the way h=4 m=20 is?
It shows h=9 m=32
